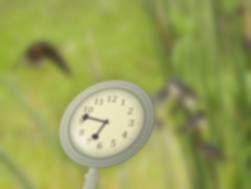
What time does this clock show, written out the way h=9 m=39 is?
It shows h=6 m=47
